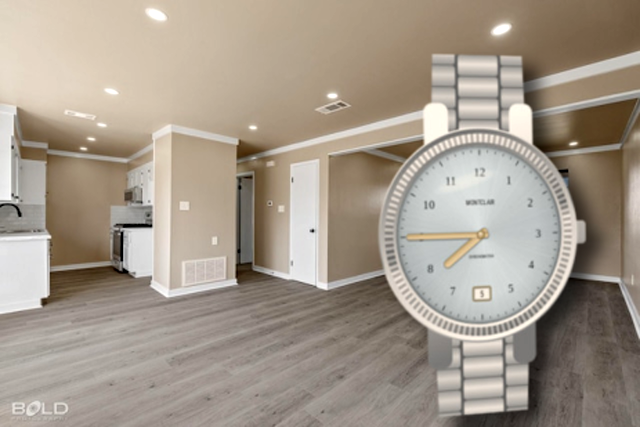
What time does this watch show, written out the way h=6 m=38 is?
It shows h=7 m=45
